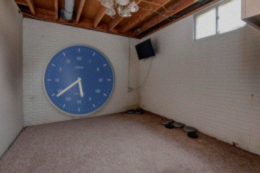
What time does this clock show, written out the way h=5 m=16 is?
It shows h=5 m=39
